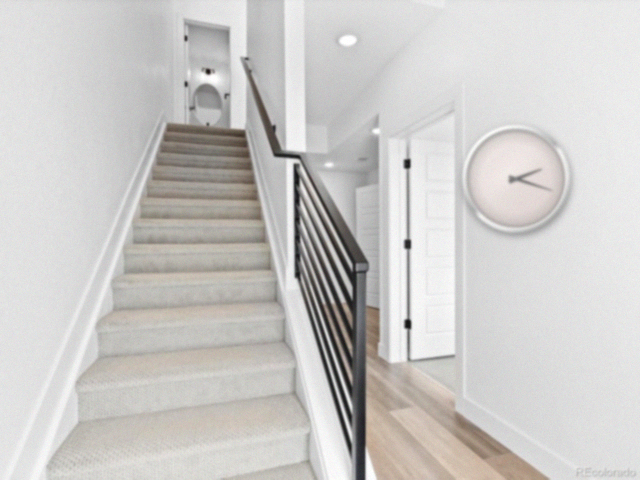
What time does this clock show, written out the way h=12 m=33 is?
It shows h=2 m=18
